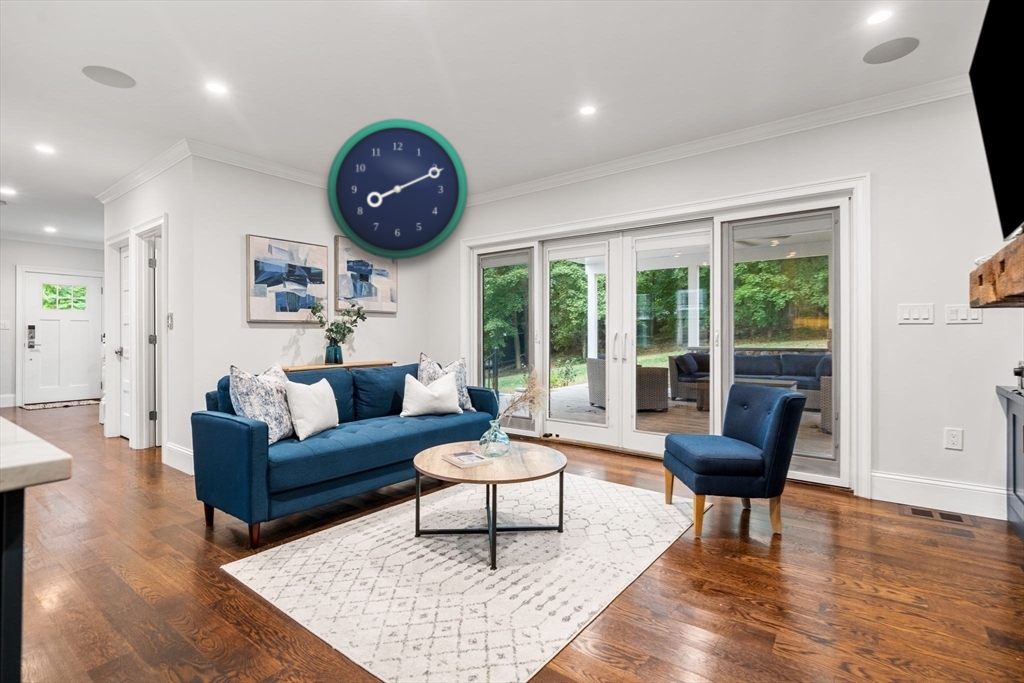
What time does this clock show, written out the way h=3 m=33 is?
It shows h=8 m=11
